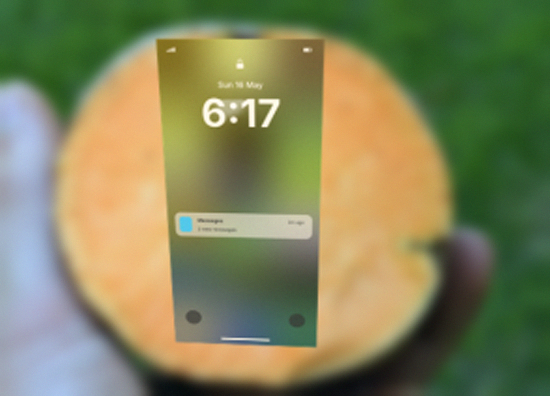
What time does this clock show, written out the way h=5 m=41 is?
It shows h=6 m=17
